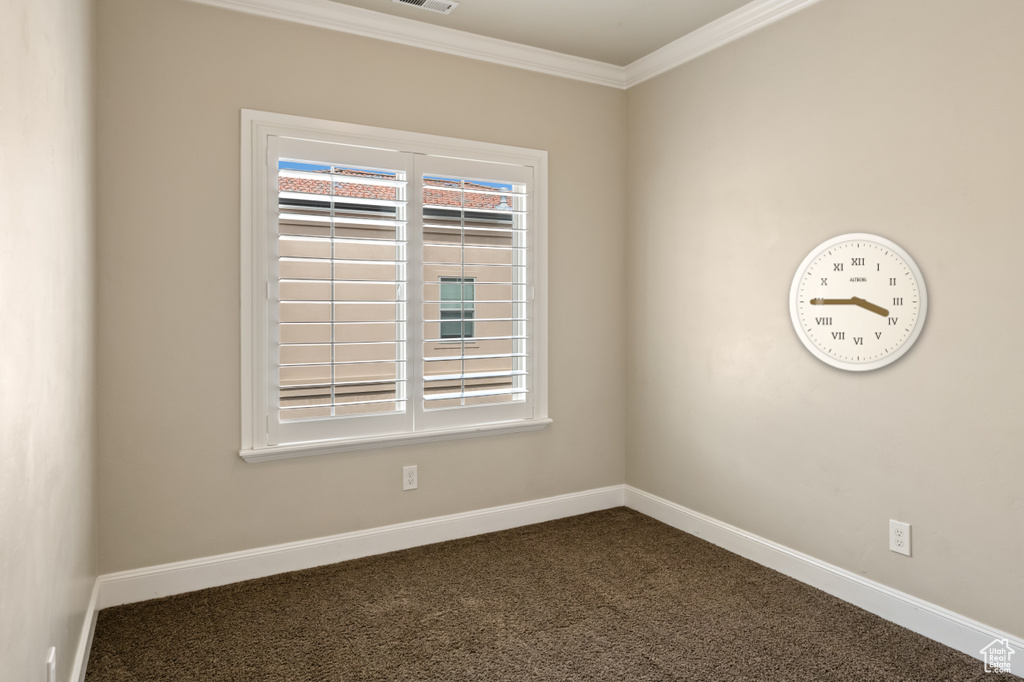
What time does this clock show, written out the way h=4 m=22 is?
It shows h=3 m=45
